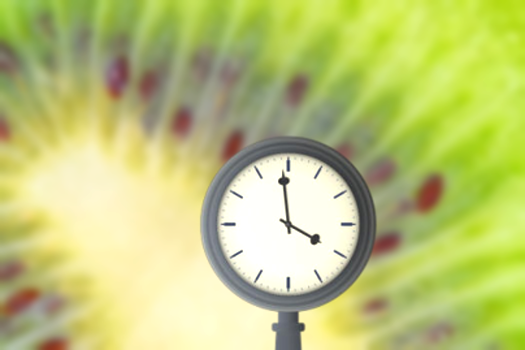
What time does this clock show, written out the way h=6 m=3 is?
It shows h=3 m=59
